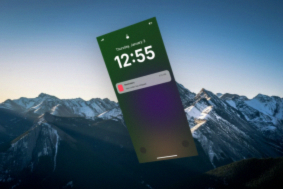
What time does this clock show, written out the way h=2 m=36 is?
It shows h=12 m=55
